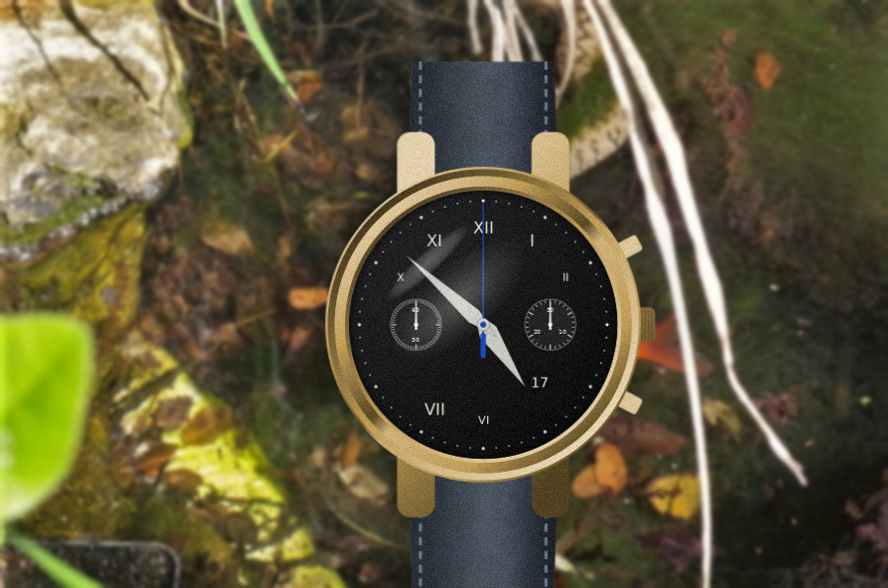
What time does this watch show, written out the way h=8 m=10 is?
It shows h=4 m=52
